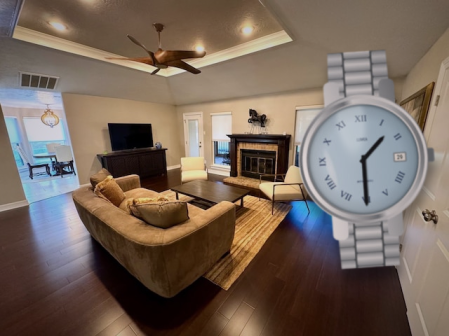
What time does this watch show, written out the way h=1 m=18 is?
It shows h=1 m=30
